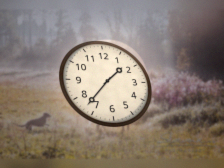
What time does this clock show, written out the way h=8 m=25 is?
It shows h=1 m=37
